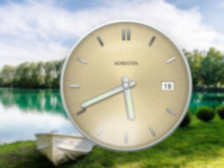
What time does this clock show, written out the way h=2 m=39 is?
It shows h=5 m=41
